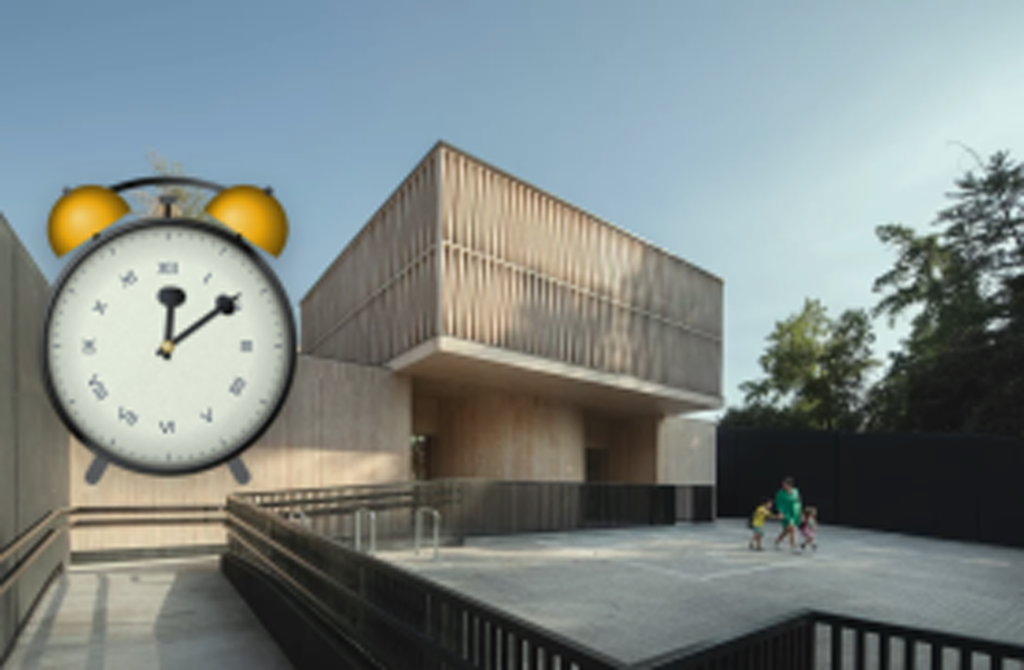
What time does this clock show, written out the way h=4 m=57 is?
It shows h=12 m=9
